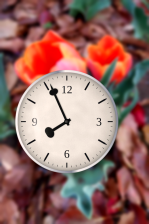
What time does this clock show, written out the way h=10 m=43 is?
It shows h=7 m=56
